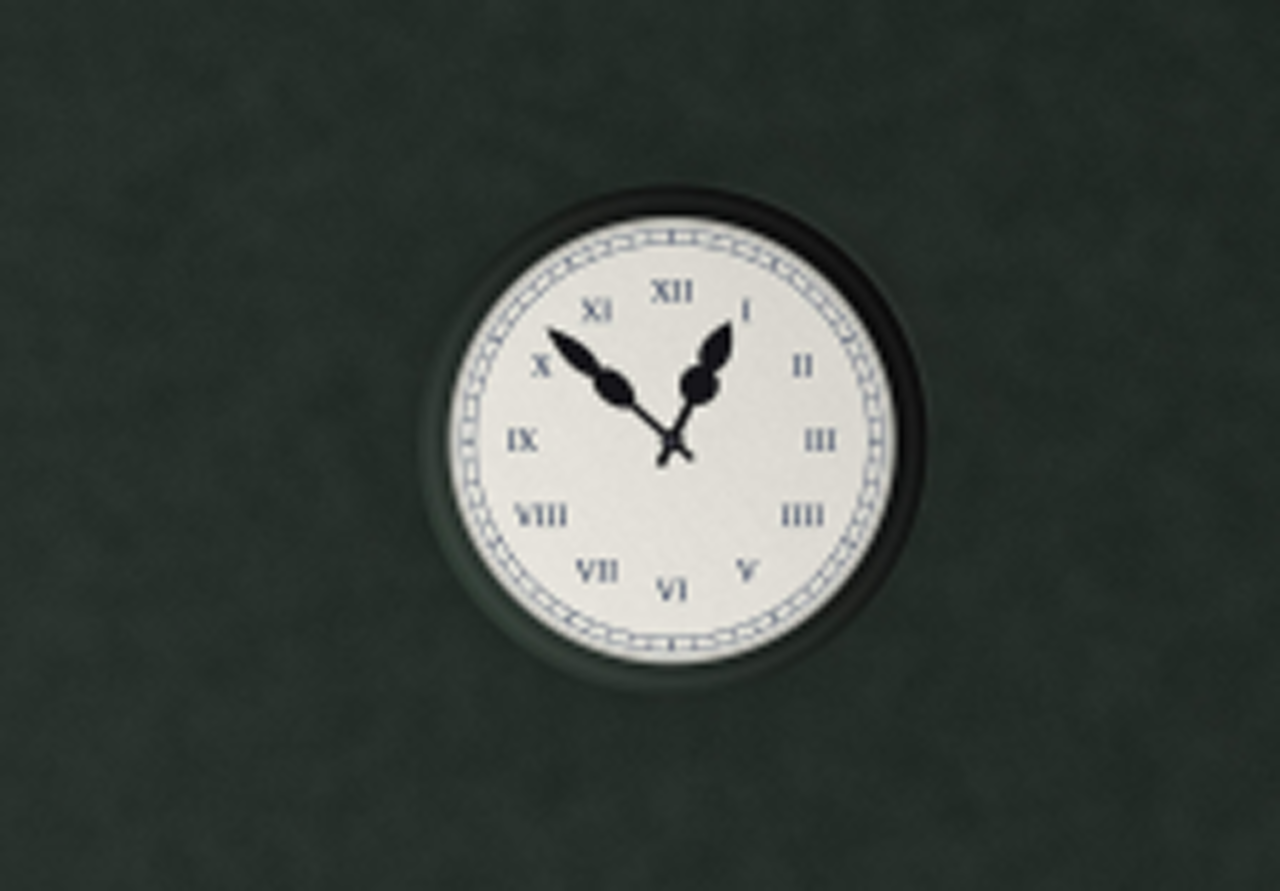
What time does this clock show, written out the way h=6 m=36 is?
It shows h=12 m=52
